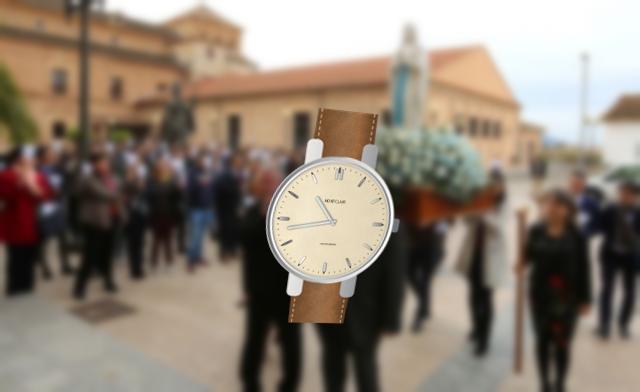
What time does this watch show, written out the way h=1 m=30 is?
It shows h=10 m=43
